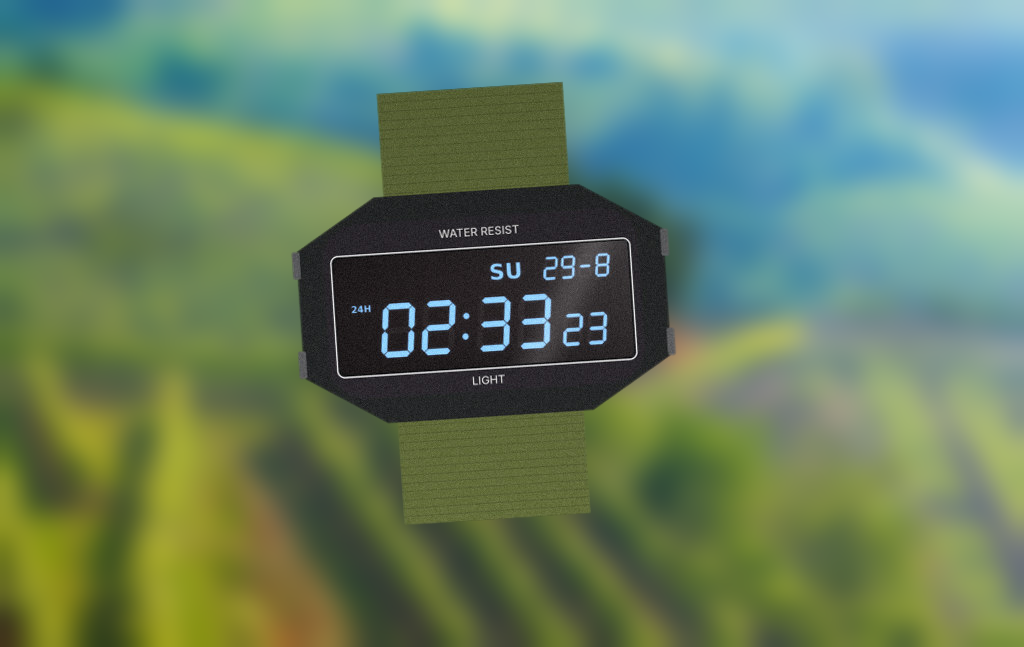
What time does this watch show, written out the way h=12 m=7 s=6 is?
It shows h=2 m=33 s=23
